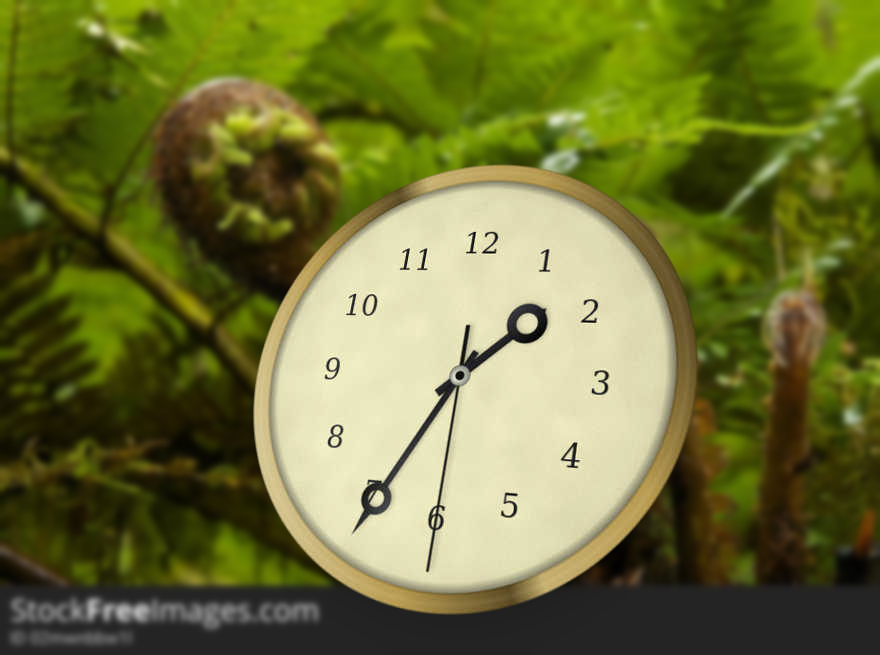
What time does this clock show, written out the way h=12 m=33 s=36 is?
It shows h=1 m=34 s=30
